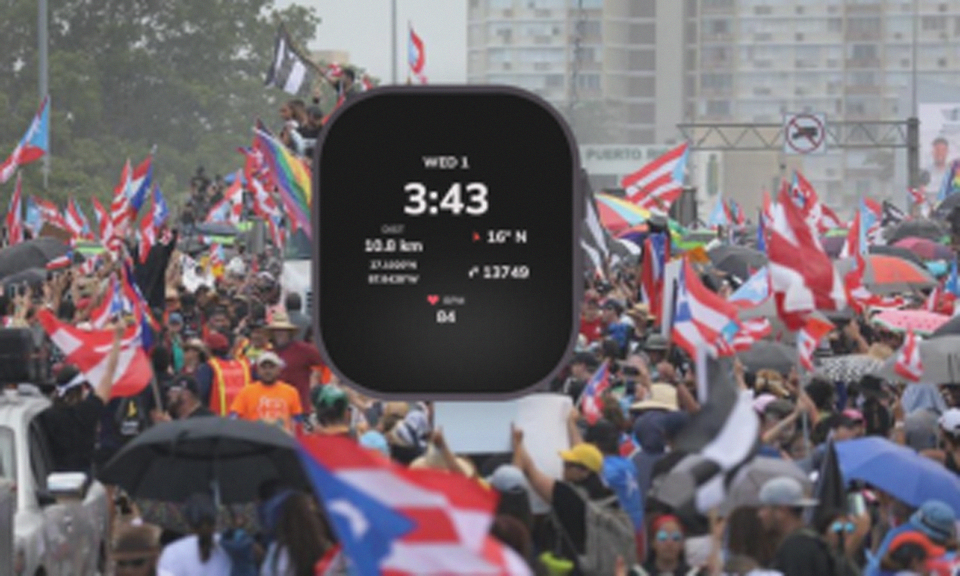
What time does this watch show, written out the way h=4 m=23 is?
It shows h=3 m=43
